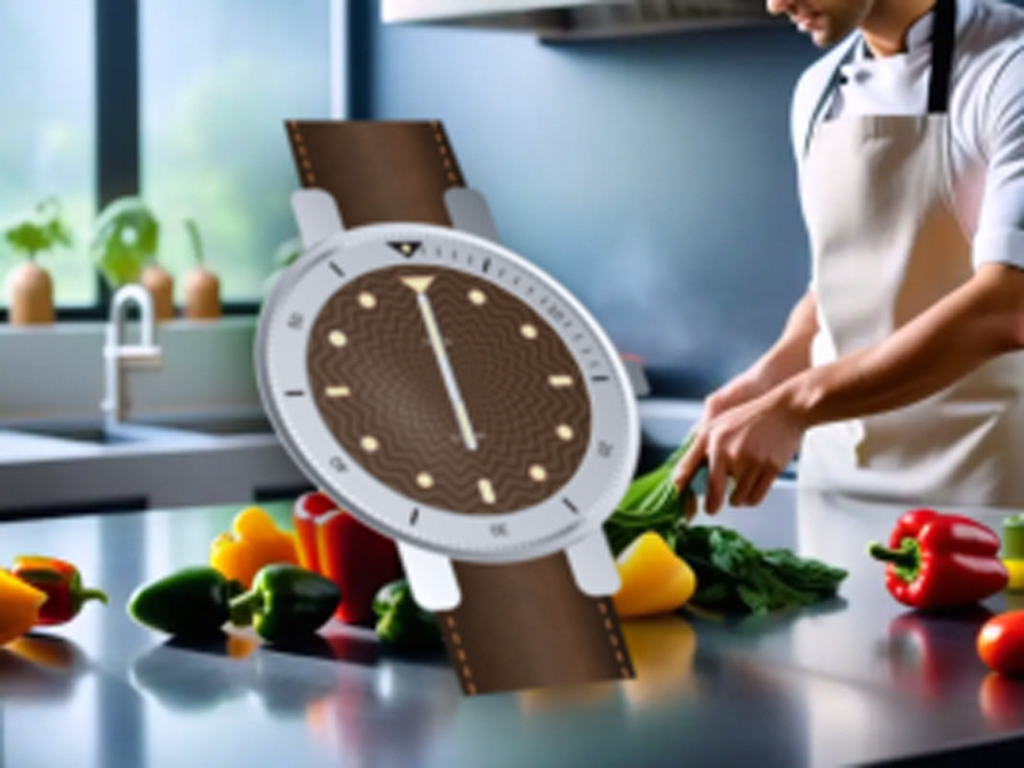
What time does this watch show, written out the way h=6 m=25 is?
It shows h=6 m=0
